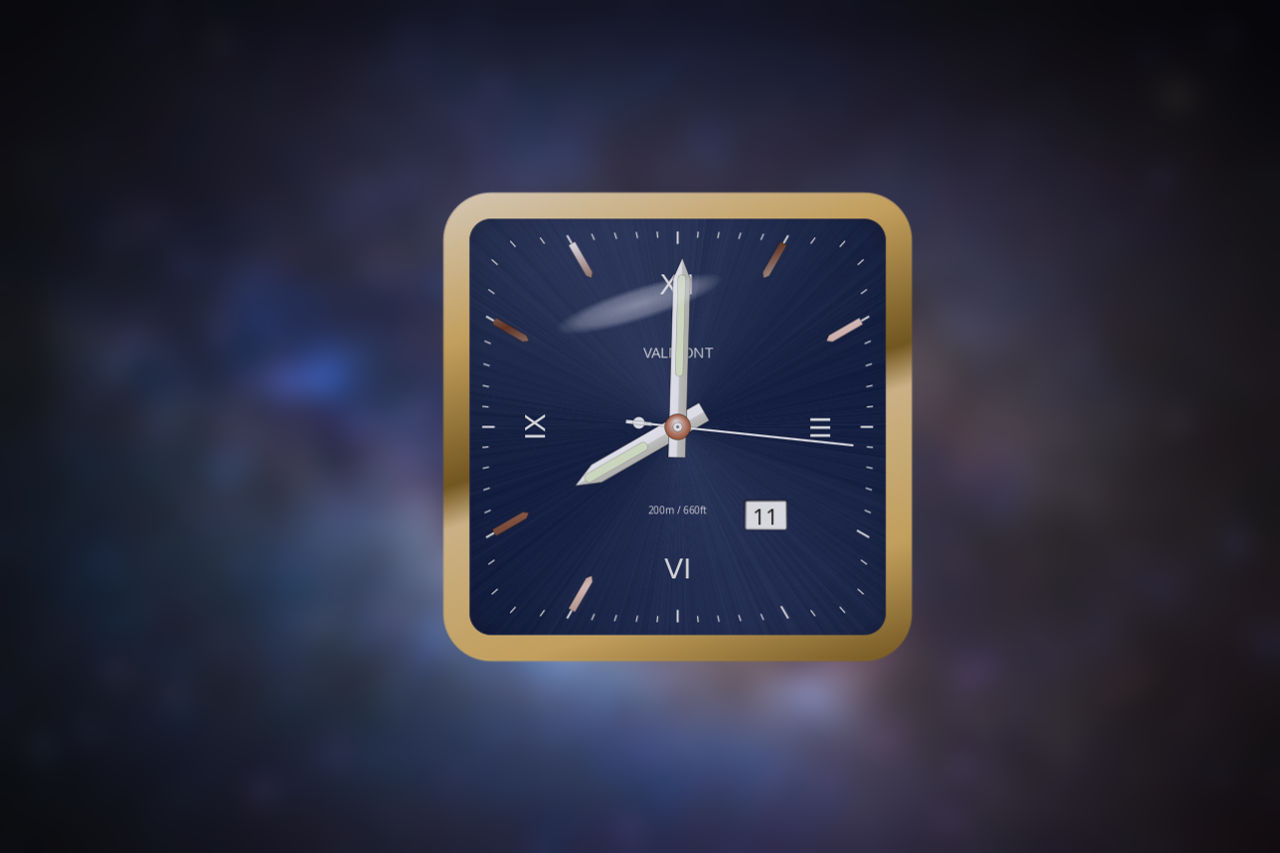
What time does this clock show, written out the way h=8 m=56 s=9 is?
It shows h=8 m=0 s=16
